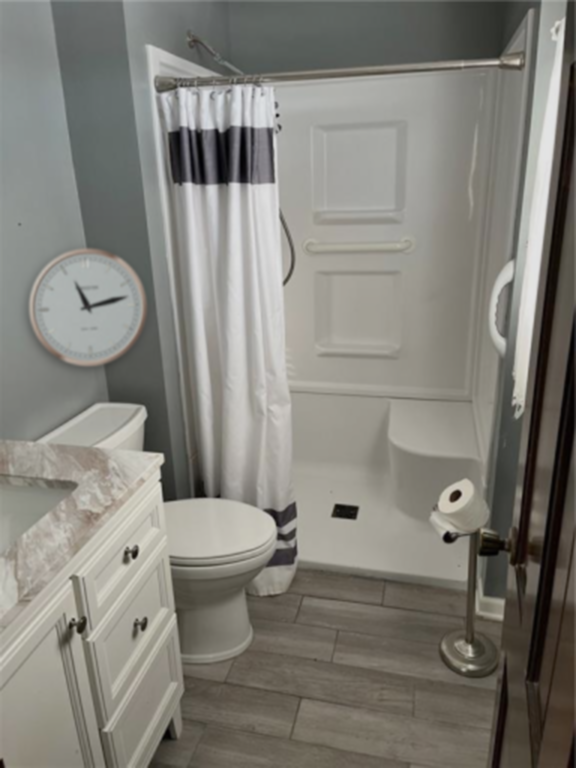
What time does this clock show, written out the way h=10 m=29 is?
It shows h=11 m=13
